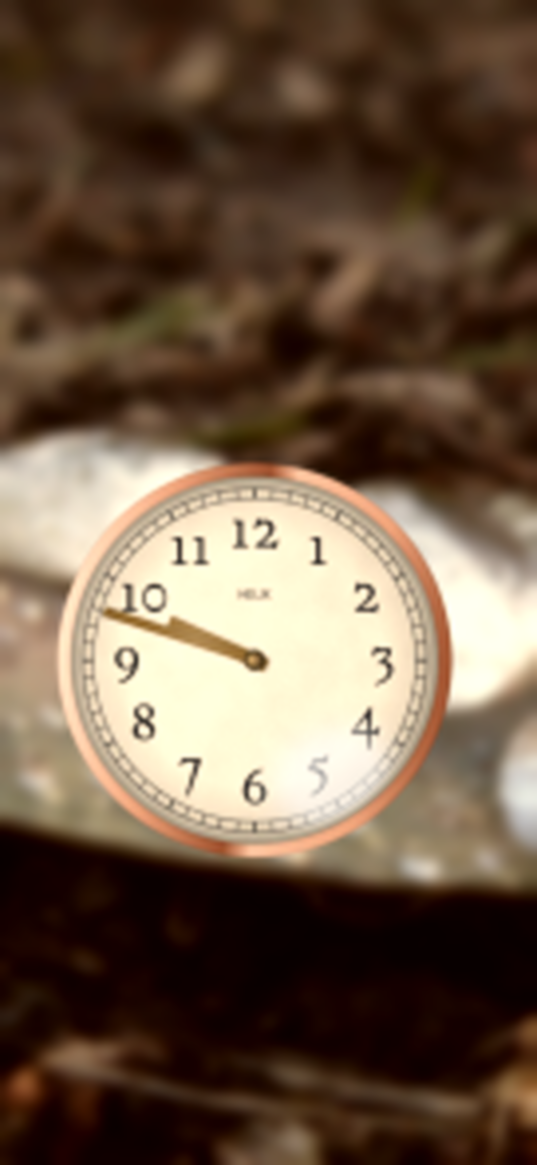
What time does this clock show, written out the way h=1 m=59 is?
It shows h=9 m=48
